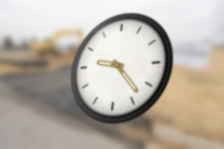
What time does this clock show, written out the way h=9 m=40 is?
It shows h=9 m=23
